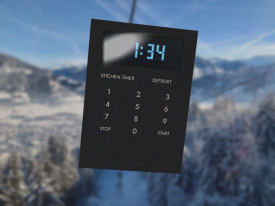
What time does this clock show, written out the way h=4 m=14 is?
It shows h=1 m=34
